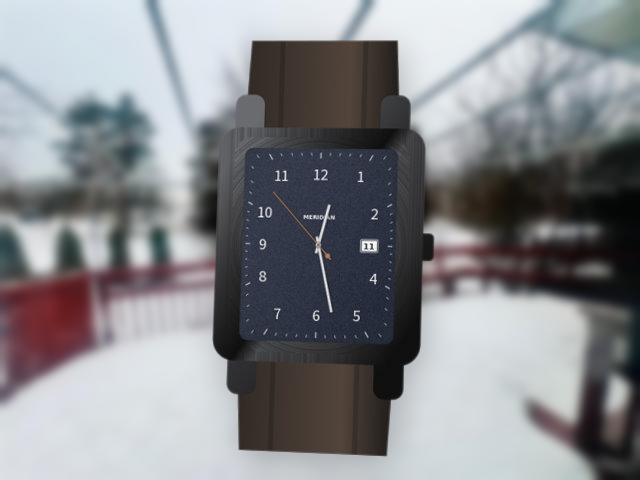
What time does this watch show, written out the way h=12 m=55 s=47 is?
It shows h=12 m=27 s=53
